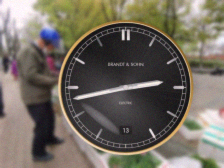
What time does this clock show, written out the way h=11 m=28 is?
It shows h=2 m=43
